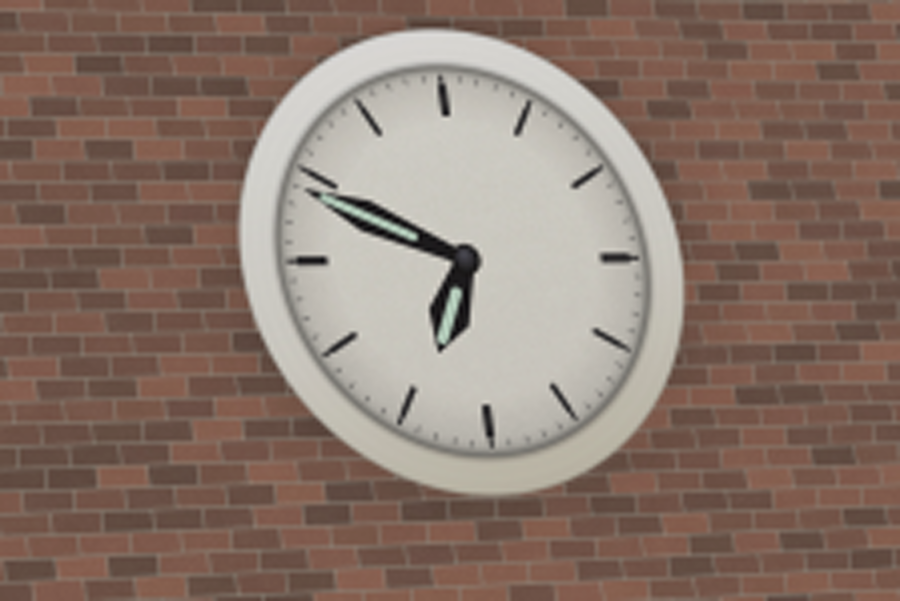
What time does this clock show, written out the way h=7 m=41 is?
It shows h=6 m=49
